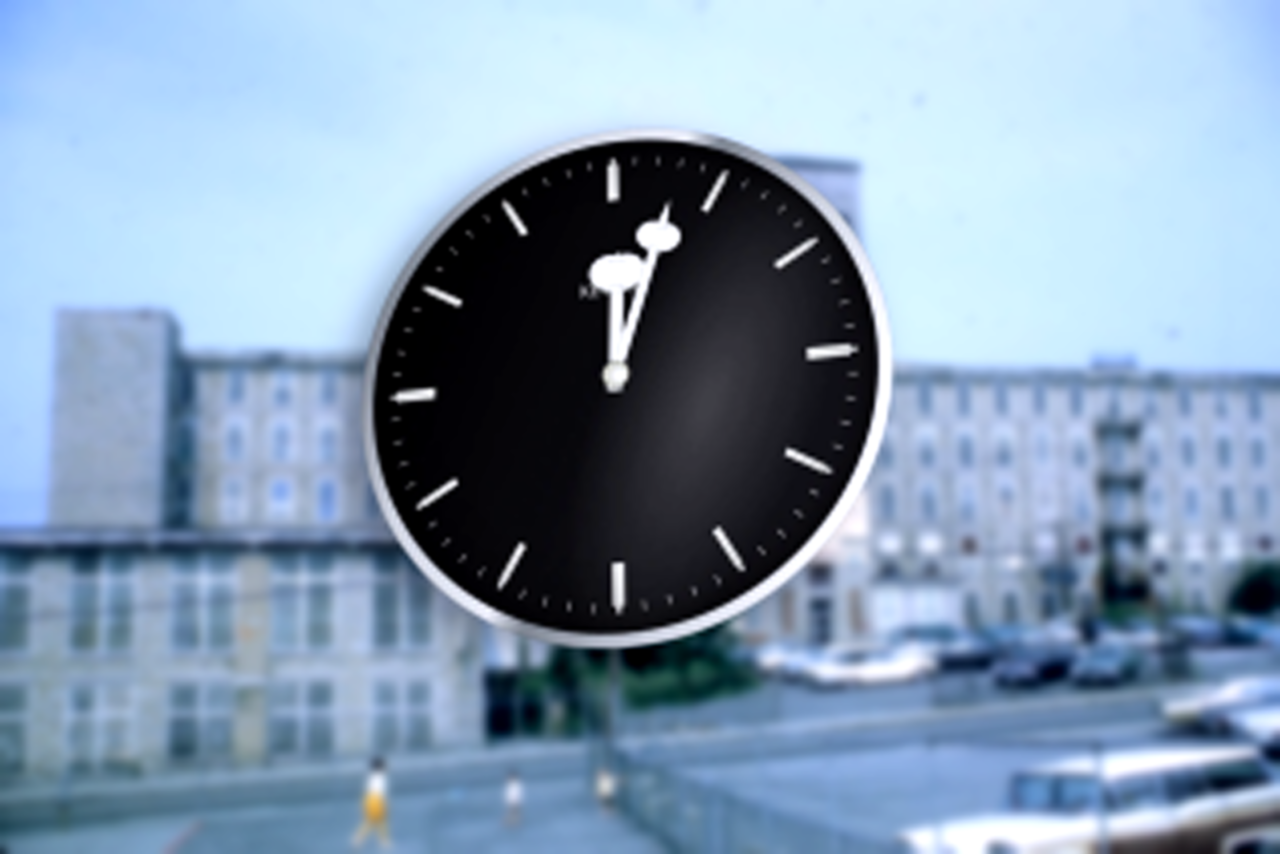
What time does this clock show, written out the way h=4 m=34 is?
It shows h=12 m=3
